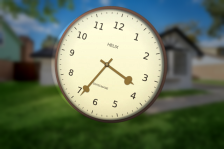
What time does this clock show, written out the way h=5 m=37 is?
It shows h=3 m=34
